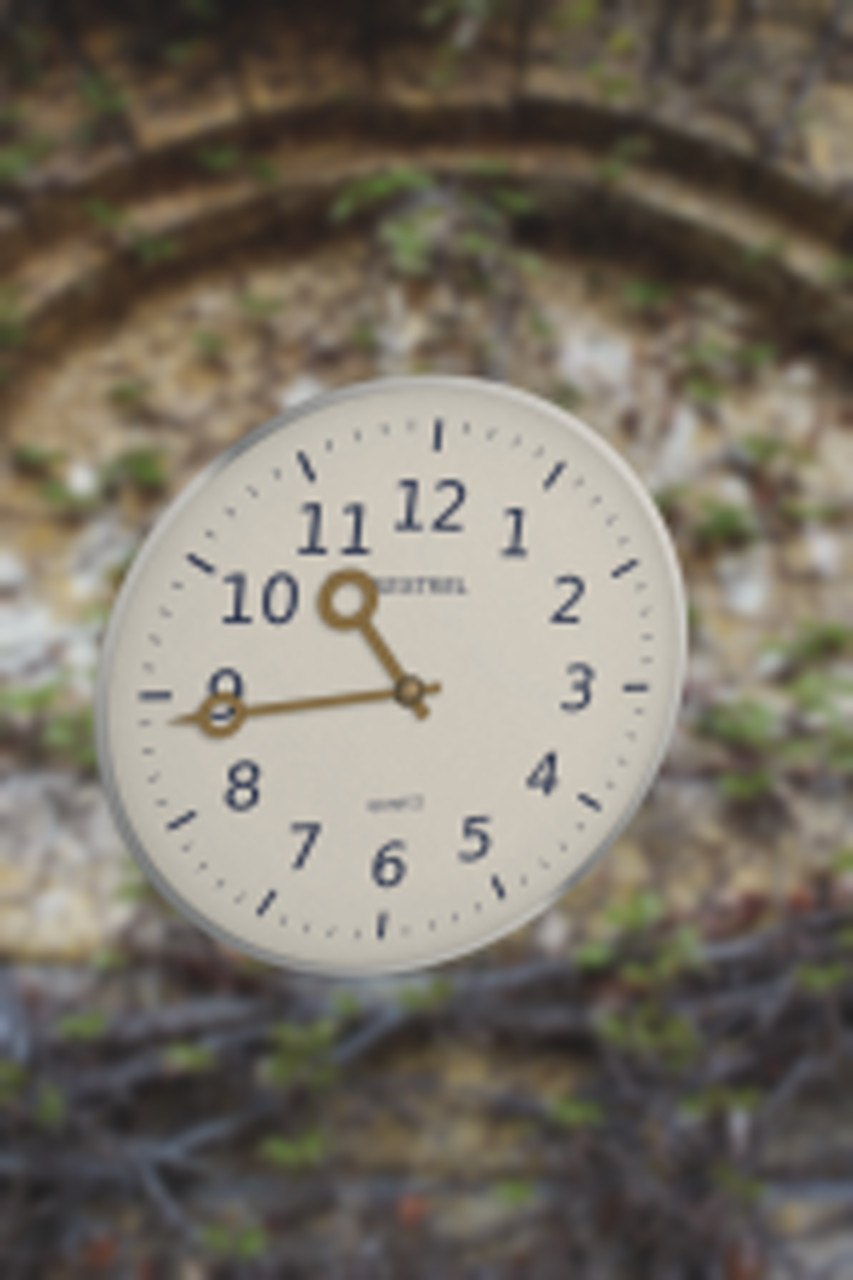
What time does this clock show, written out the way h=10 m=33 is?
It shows h=10 m=44
